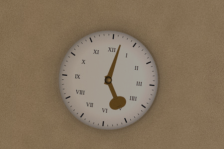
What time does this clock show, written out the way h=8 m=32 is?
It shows h=5 m=2
